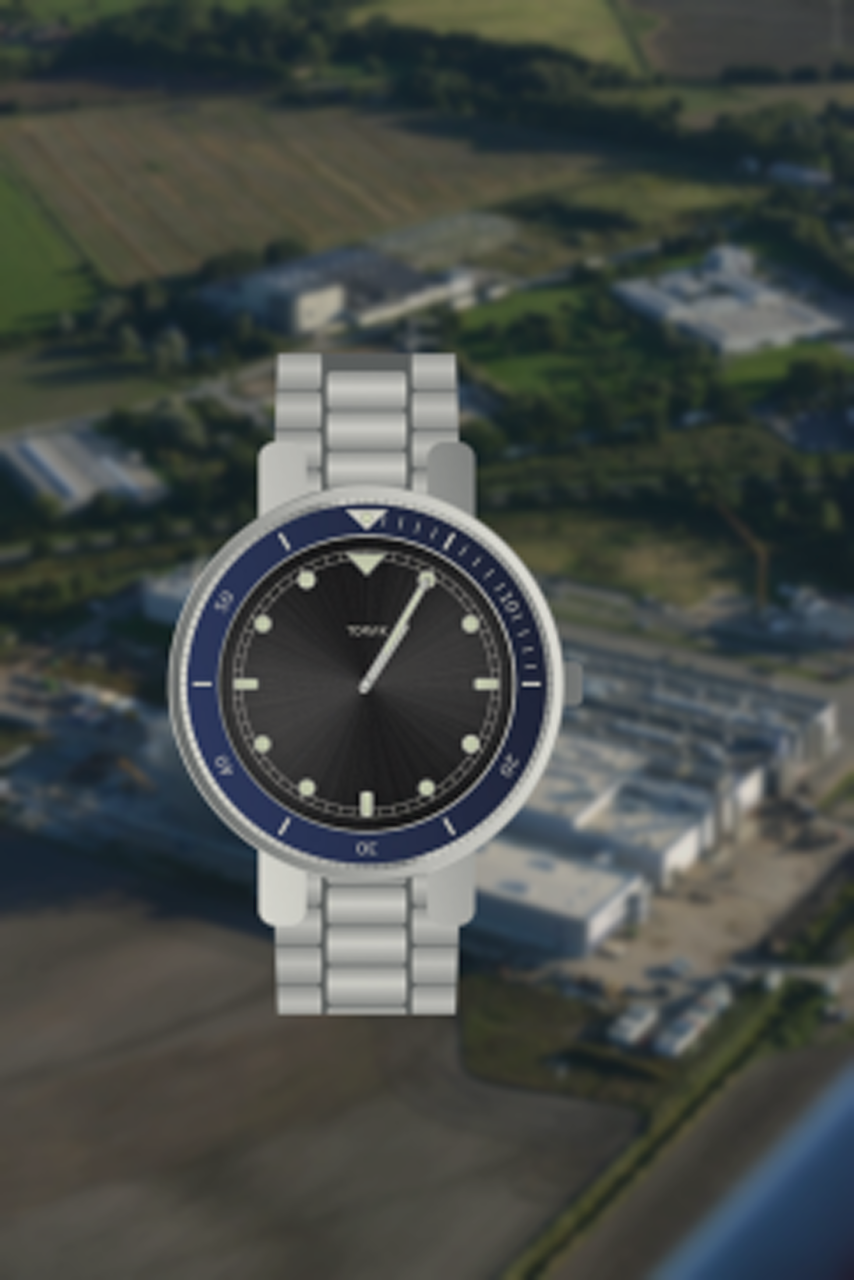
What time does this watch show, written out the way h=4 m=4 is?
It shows h=1 m=5
